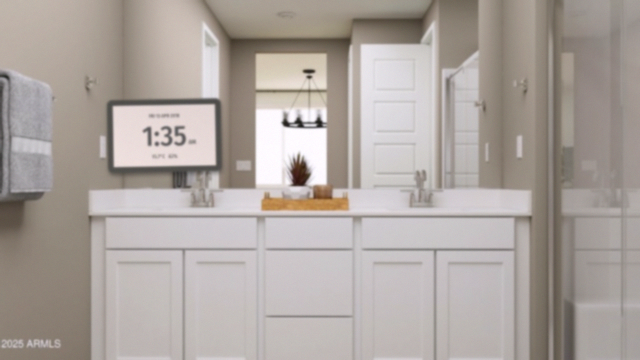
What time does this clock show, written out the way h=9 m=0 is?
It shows h=1 m=35
